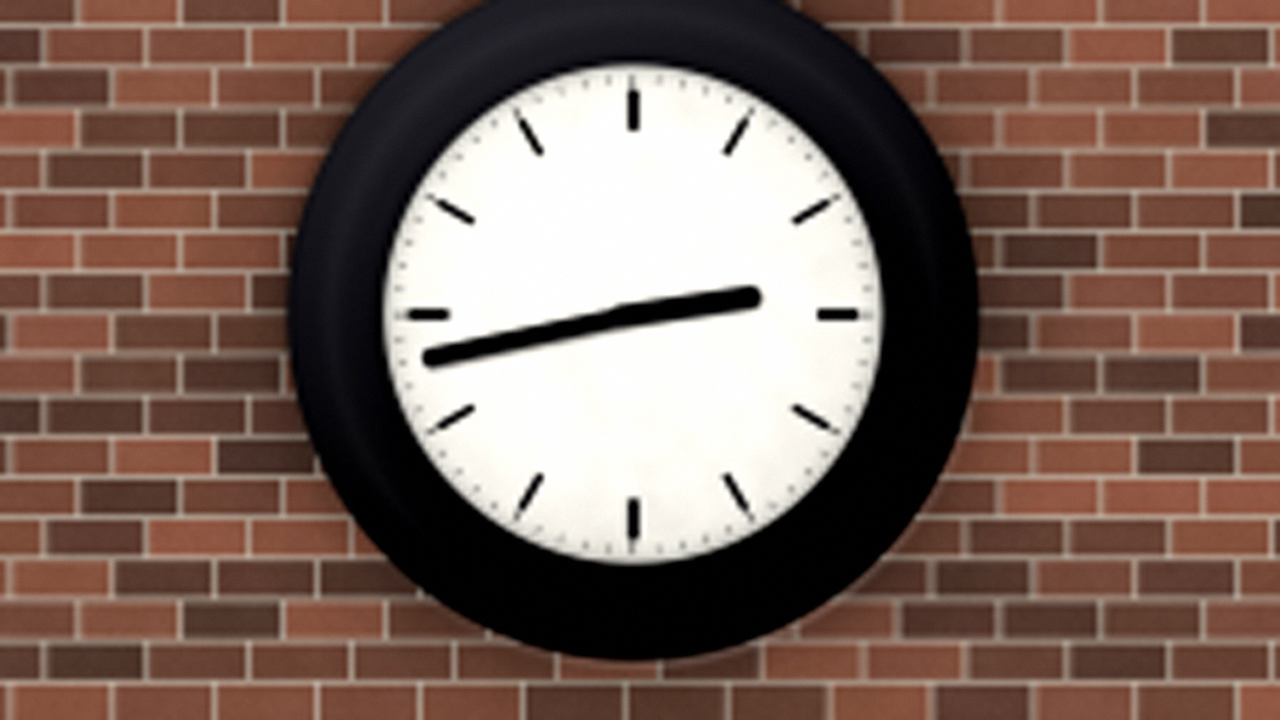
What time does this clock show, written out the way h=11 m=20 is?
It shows h=2 m=43
